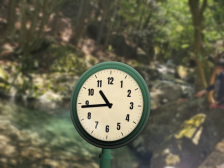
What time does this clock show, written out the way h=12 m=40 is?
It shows h=10 m=44
